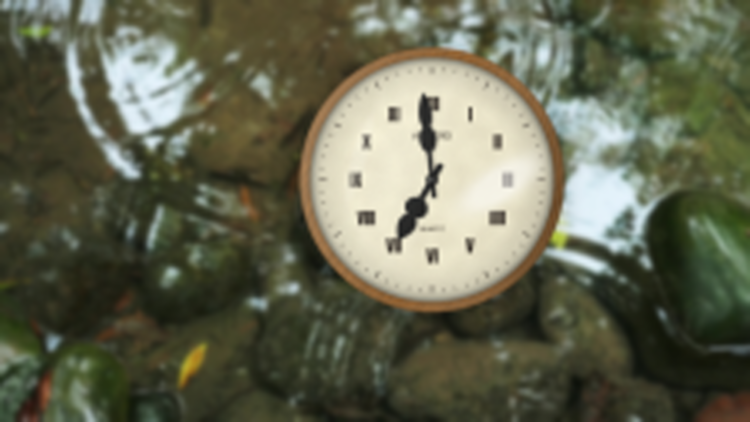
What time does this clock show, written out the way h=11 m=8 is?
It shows h=6 m=59
